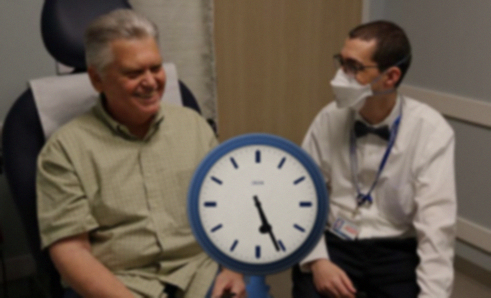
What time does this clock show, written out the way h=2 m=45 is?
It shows h=5 m=26
